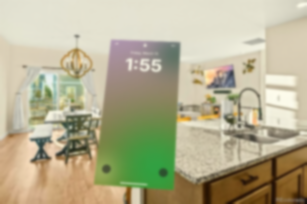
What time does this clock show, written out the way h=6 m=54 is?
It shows h=1 m=55
